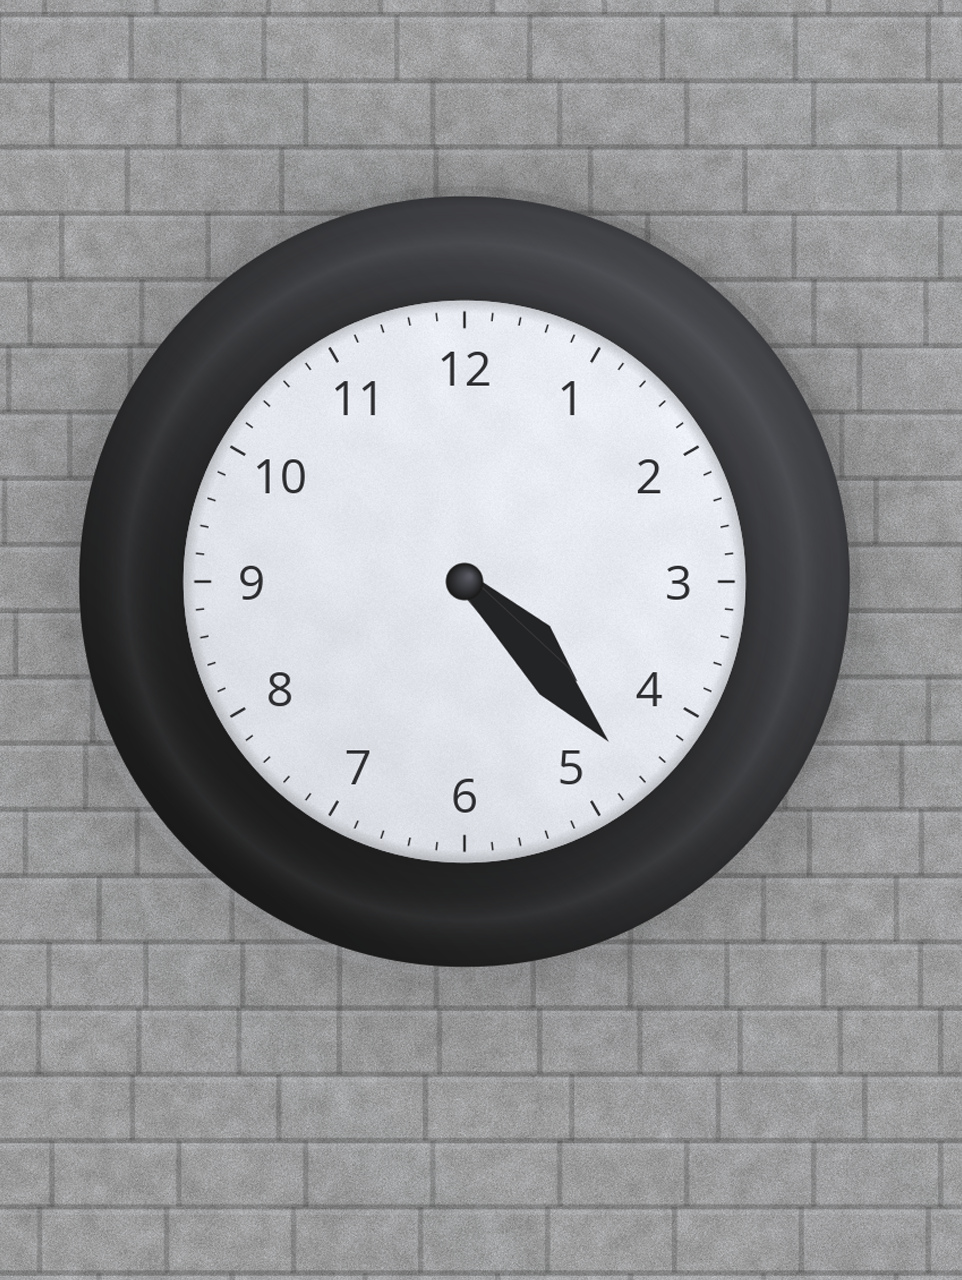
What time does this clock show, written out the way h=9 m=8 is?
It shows h=4 m=23
